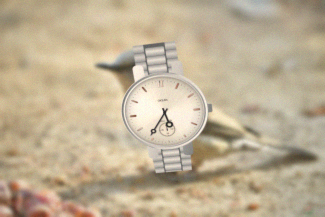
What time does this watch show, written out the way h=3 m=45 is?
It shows h=5 m=36
